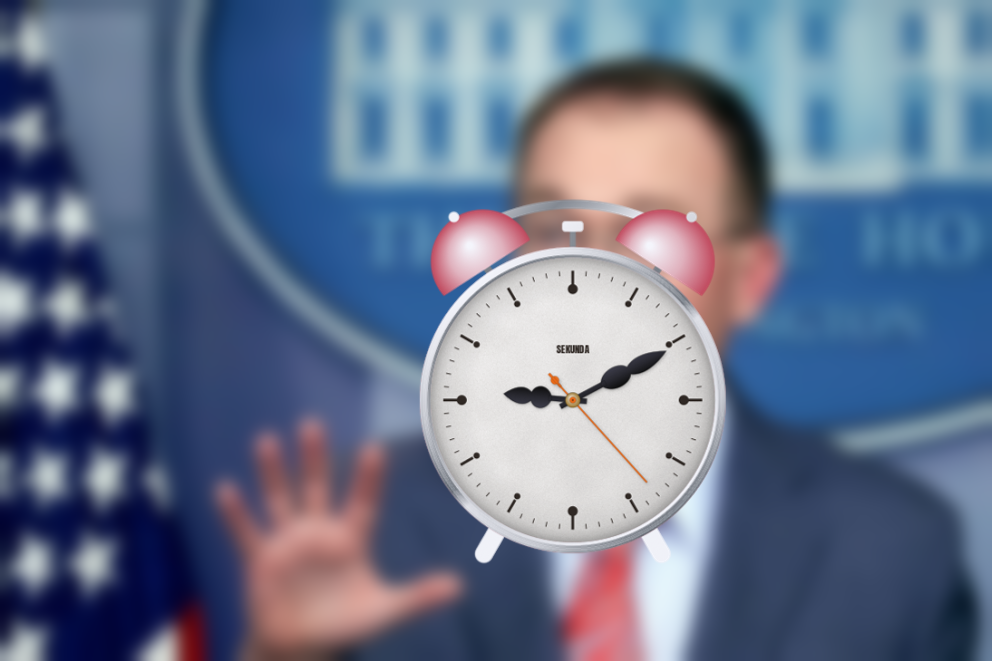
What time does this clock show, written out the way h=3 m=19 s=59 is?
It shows h=9 m=10 s=23
